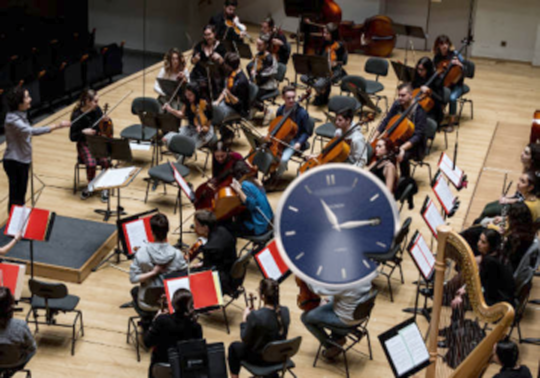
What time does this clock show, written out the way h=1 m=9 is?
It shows h=11 m=15
